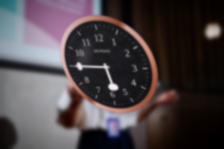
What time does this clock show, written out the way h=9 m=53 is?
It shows h=5 m=45
